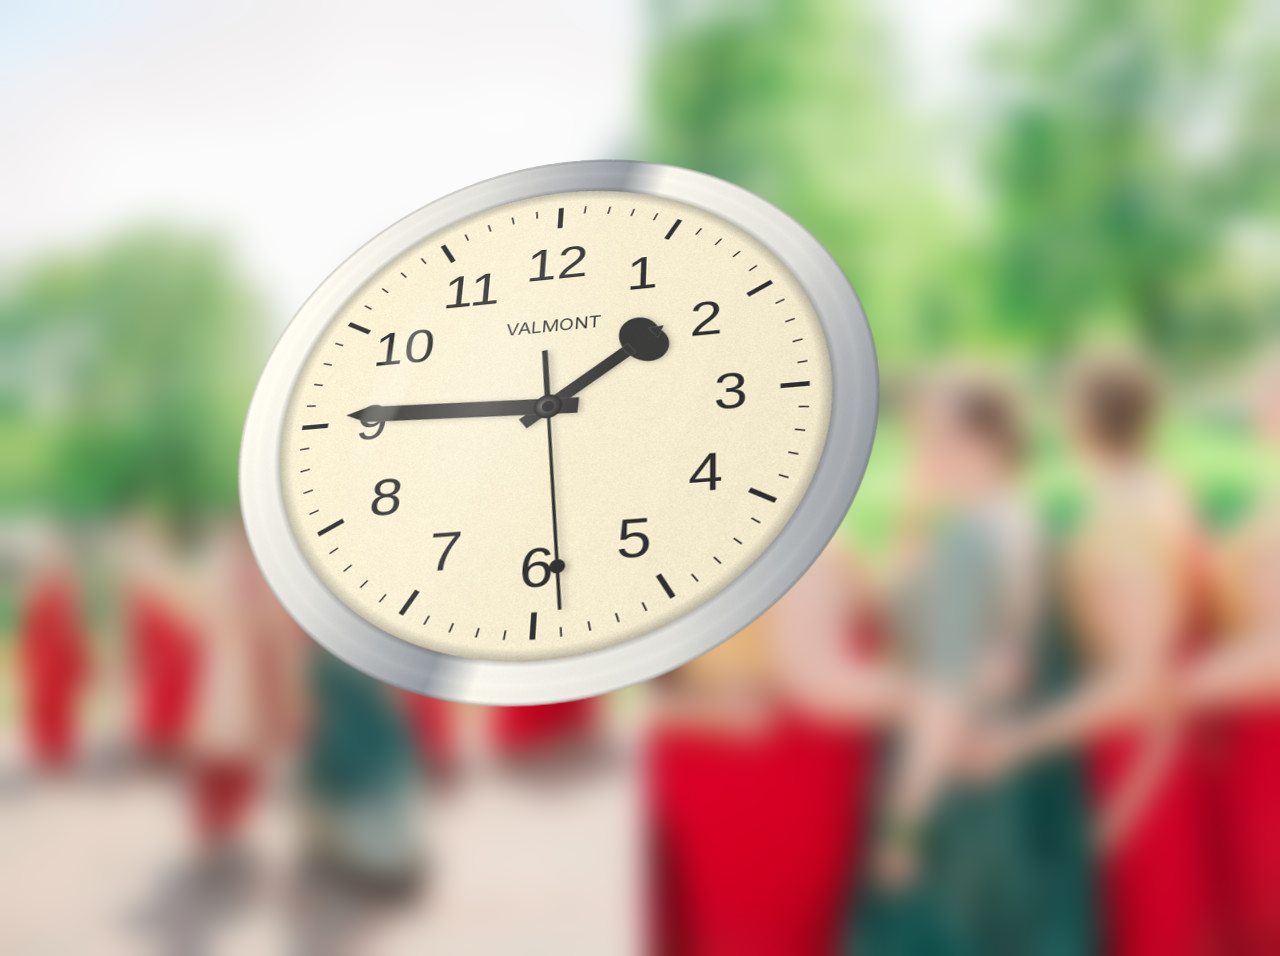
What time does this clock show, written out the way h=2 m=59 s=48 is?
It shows h=1 m=45 s=29
